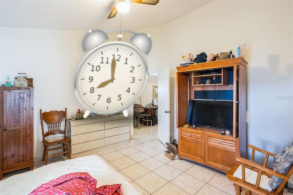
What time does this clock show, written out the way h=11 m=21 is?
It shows h=7 m=59
